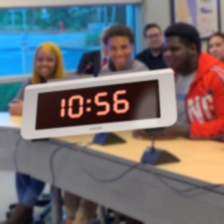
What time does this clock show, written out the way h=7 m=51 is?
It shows h=10 m=56
